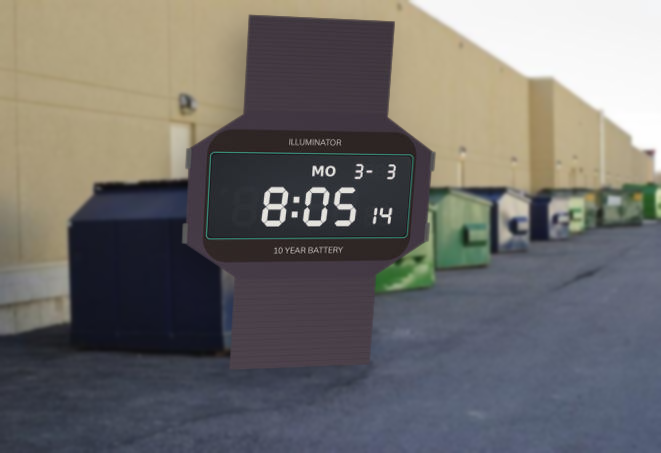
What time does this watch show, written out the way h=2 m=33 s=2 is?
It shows h=8 m=5 s=14
